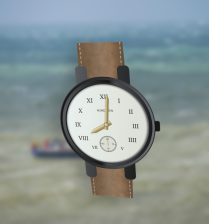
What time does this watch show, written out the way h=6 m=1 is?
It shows h=8 m=1
